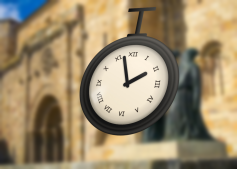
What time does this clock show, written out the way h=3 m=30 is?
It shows h=1 m=57
